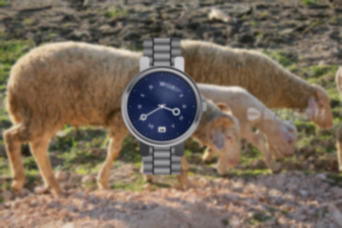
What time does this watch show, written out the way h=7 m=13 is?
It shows h=3 m=40
